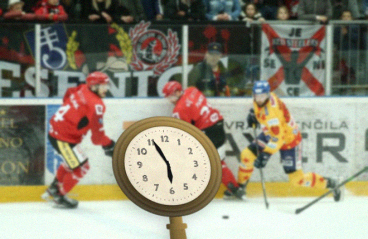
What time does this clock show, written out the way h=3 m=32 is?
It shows h=5 m=56
